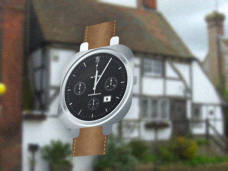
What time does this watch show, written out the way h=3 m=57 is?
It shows h=12 m=5
